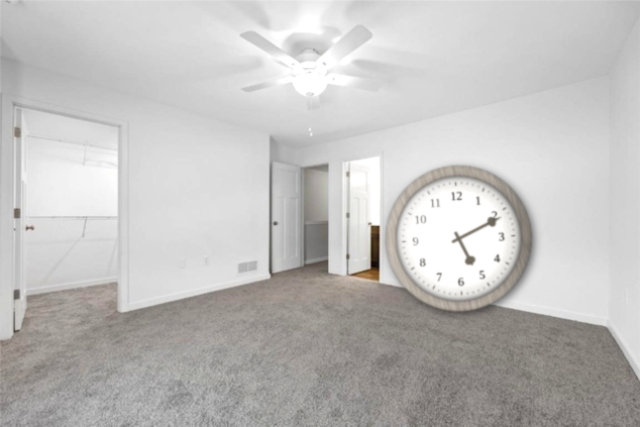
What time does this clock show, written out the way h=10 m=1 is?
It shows h=5 m=11
